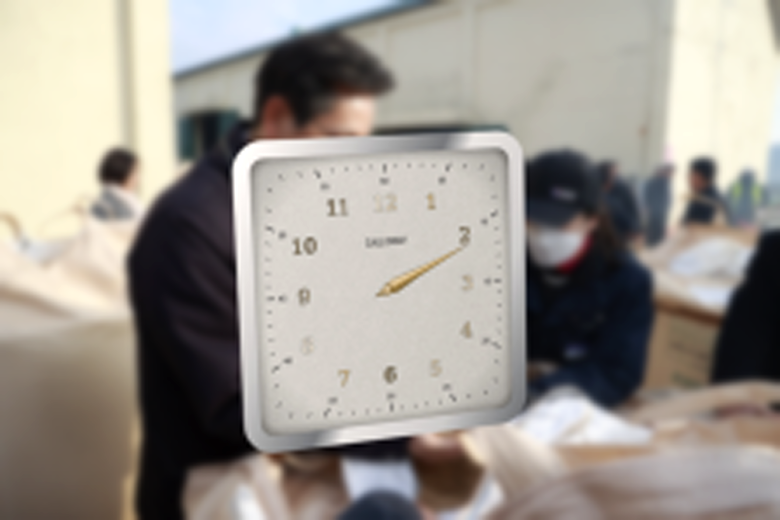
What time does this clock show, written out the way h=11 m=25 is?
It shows h=2 m=11
